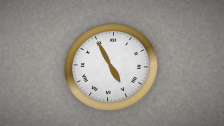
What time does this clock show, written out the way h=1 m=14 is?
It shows h=4 m=55
